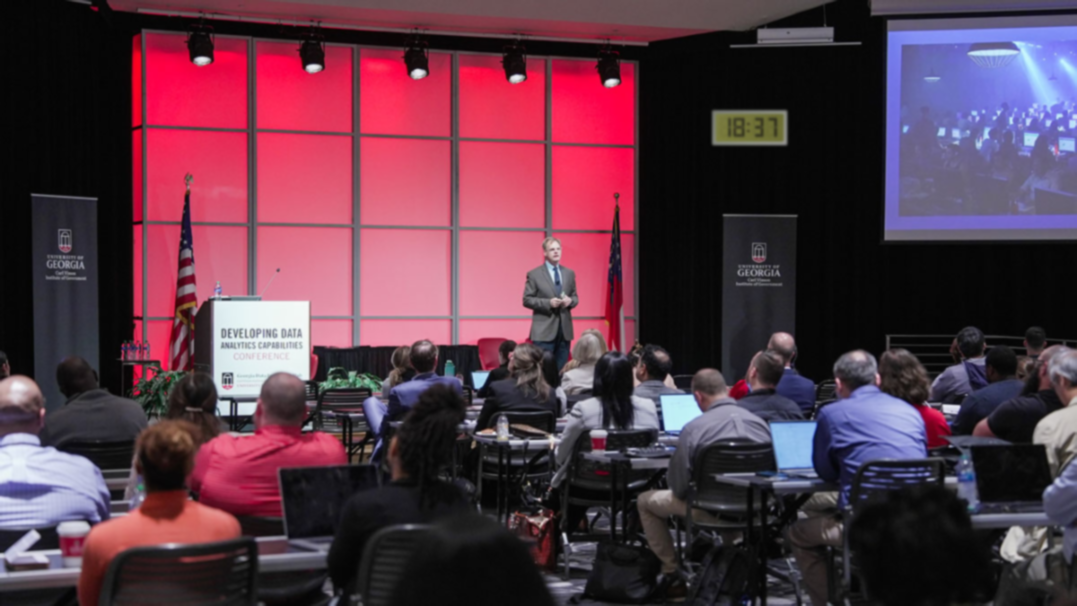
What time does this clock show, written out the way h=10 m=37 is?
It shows h=18 m=37
